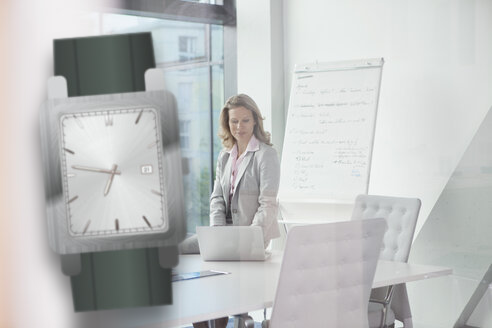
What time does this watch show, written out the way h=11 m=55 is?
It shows h=6 m=47
